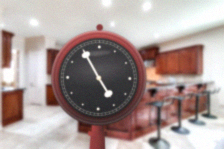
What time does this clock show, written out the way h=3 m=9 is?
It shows h=4 m=55
